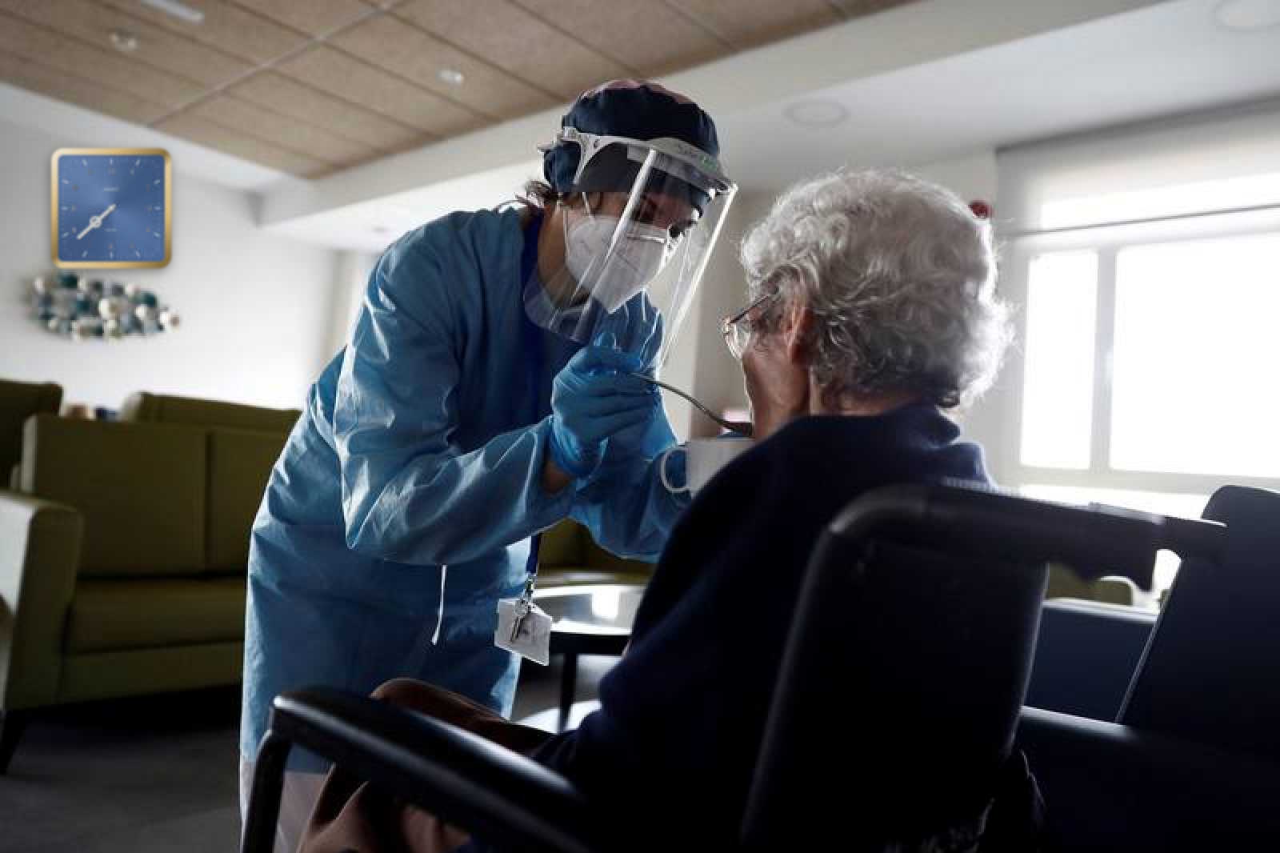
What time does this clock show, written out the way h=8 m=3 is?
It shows h=7 m=38
